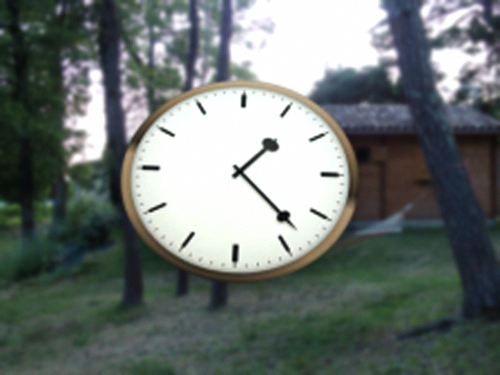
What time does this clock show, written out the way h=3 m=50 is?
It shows h=1 m=23
